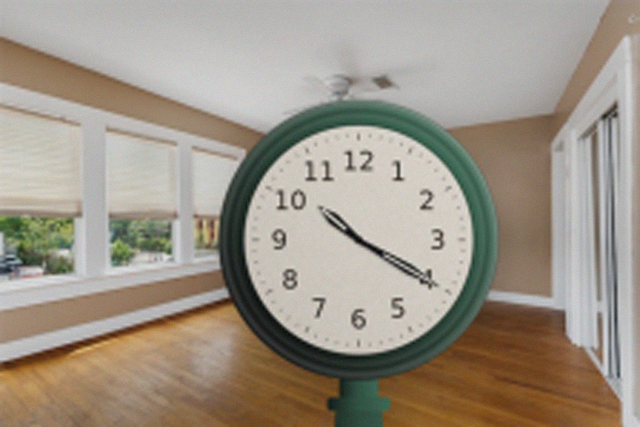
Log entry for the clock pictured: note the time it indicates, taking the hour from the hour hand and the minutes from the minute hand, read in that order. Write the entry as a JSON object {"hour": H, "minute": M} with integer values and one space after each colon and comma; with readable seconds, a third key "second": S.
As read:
{"hour": 10, "minute": 20}
